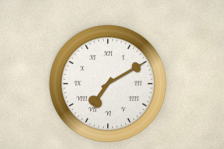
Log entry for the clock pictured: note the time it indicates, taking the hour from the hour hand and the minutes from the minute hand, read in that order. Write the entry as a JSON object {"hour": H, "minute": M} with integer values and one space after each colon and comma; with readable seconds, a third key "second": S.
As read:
{"hour": 7, "minute": 10}
